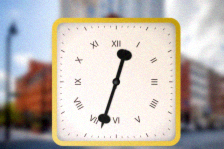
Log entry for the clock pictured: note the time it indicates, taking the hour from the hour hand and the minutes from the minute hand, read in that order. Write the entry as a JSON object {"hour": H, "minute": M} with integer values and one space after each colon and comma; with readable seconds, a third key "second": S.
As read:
{"hour": 12, "minute": 33}
